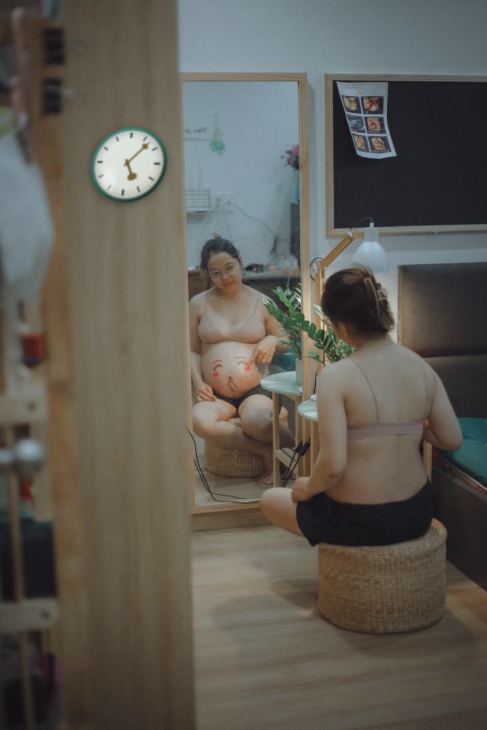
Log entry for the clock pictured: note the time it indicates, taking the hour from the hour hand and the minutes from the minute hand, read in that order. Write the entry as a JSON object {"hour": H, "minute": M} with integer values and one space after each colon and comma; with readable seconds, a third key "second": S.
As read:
{"hour": 5, "minute": 7}
